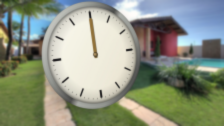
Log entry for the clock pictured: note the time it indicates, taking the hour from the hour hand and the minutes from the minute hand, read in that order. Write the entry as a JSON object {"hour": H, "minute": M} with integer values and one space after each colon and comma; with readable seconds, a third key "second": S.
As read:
{"hour": 12, "minute": 0}
